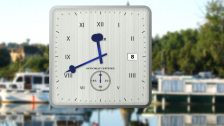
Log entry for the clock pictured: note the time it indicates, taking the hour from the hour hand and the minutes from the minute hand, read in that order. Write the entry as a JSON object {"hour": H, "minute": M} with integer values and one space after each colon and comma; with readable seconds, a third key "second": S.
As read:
{"hour": 11, "minute": 41}
